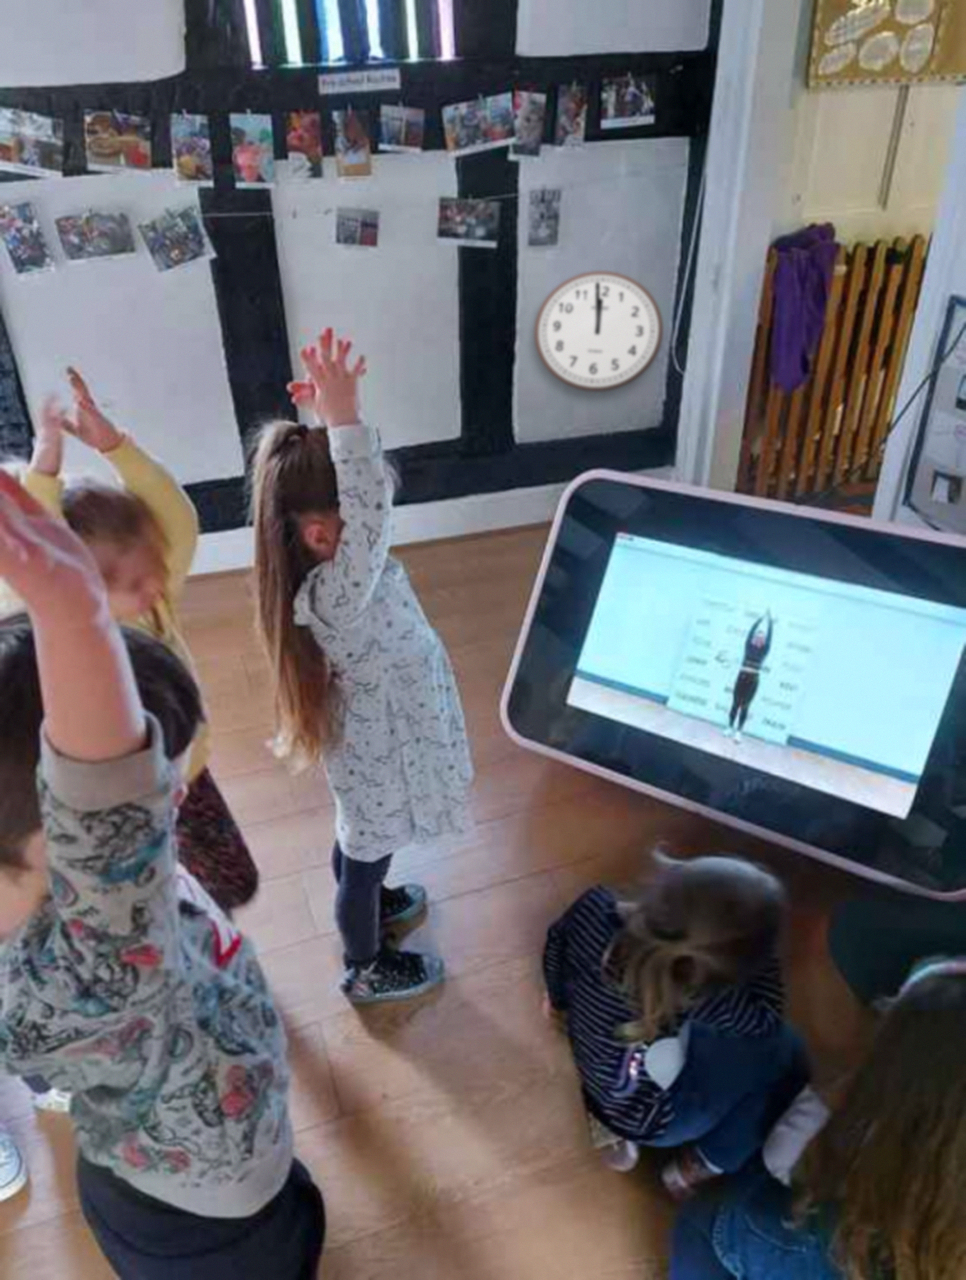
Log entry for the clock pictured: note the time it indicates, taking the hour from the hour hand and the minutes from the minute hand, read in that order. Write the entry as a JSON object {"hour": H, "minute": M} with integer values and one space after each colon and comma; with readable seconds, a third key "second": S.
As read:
{"hour": 11, "minute": 59}
